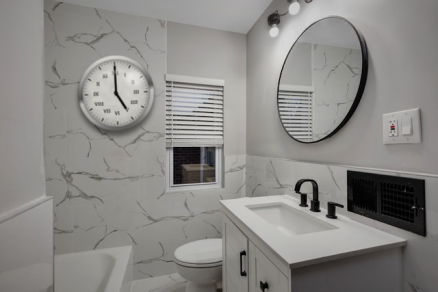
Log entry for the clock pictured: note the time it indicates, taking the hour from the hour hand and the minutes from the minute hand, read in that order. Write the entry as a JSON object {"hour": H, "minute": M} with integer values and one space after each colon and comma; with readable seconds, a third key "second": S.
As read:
{"hour": 5, "minute": 0}
